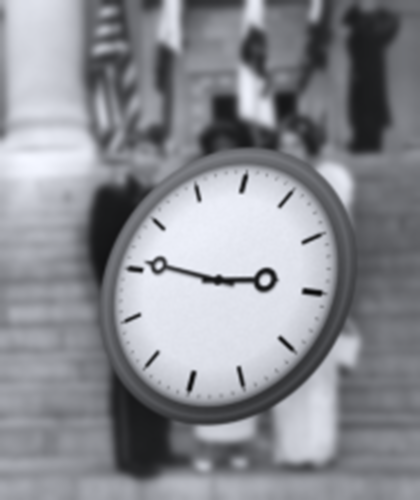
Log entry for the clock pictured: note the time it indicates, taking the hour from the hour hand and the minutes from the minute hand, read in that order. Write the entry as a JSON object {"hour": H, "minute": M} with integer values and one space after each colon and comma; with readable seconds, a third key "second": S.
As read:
{"hour": 2, "minute": 46}
